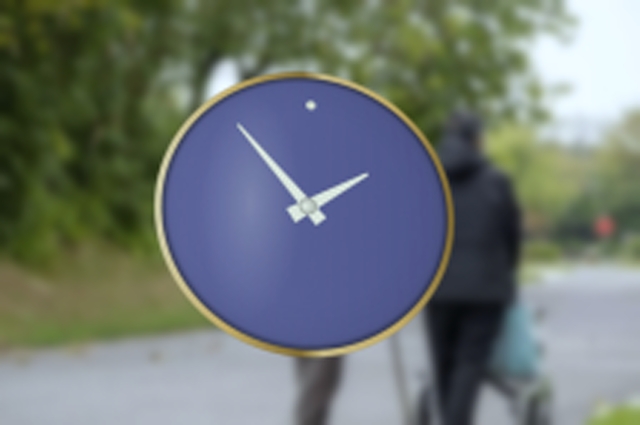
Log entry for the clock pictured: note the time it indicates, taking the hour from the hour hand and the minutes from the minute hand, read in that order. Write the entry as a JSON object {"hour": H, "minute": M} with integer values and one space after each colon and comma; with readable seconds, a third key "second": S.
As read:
{"hour": 1, "minute": 53}
